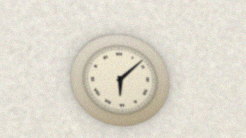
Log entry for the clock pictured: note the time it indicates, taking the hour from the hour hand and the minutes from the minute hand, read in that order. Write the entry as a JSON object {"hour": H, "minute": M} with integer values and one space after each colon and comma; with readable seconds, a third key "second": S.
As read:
{"hour": 6, "minute": 8}
